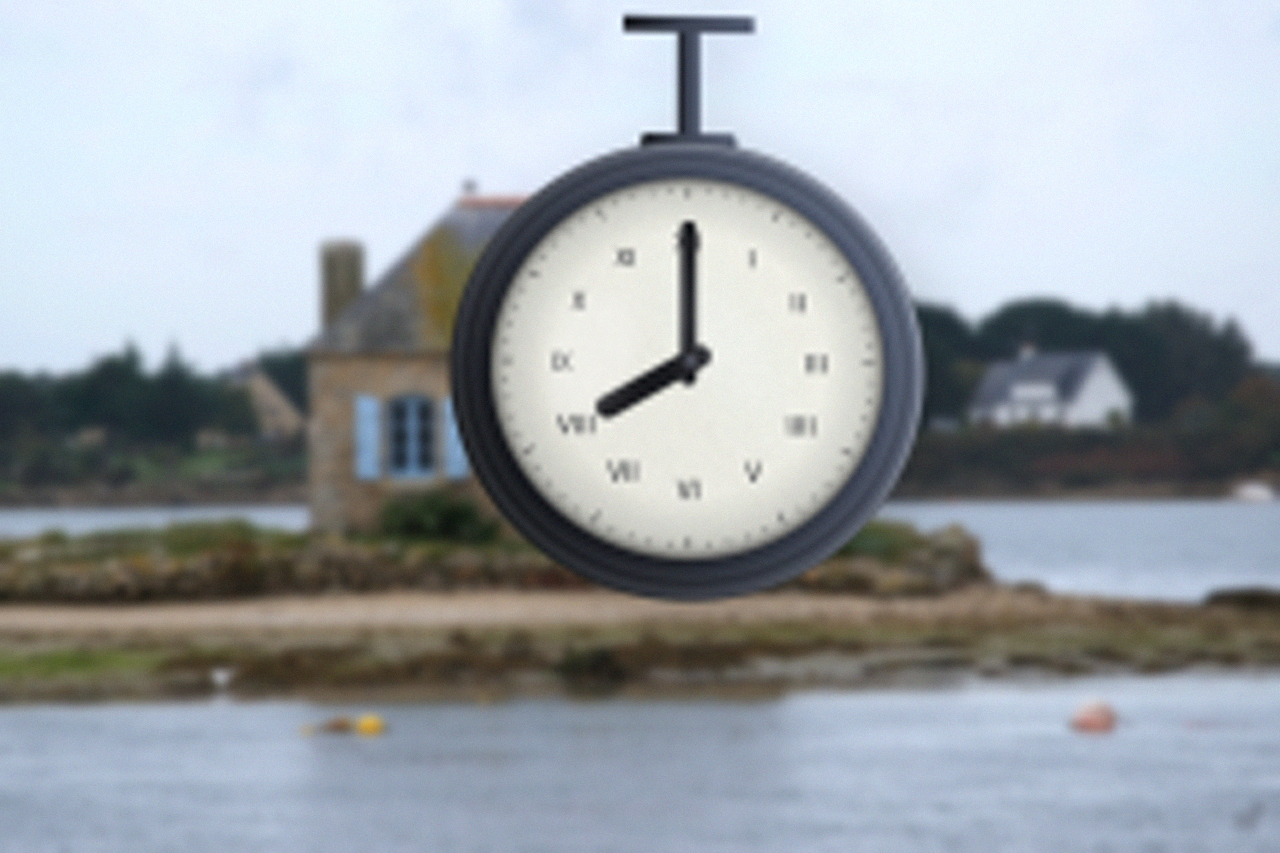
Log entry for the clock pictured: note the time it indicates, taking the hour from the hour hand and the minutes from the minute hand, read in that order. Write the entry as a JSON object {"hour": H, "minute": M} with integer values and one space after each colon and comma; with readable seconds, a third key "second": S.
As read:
{"hour": 8, "minute": 0}
